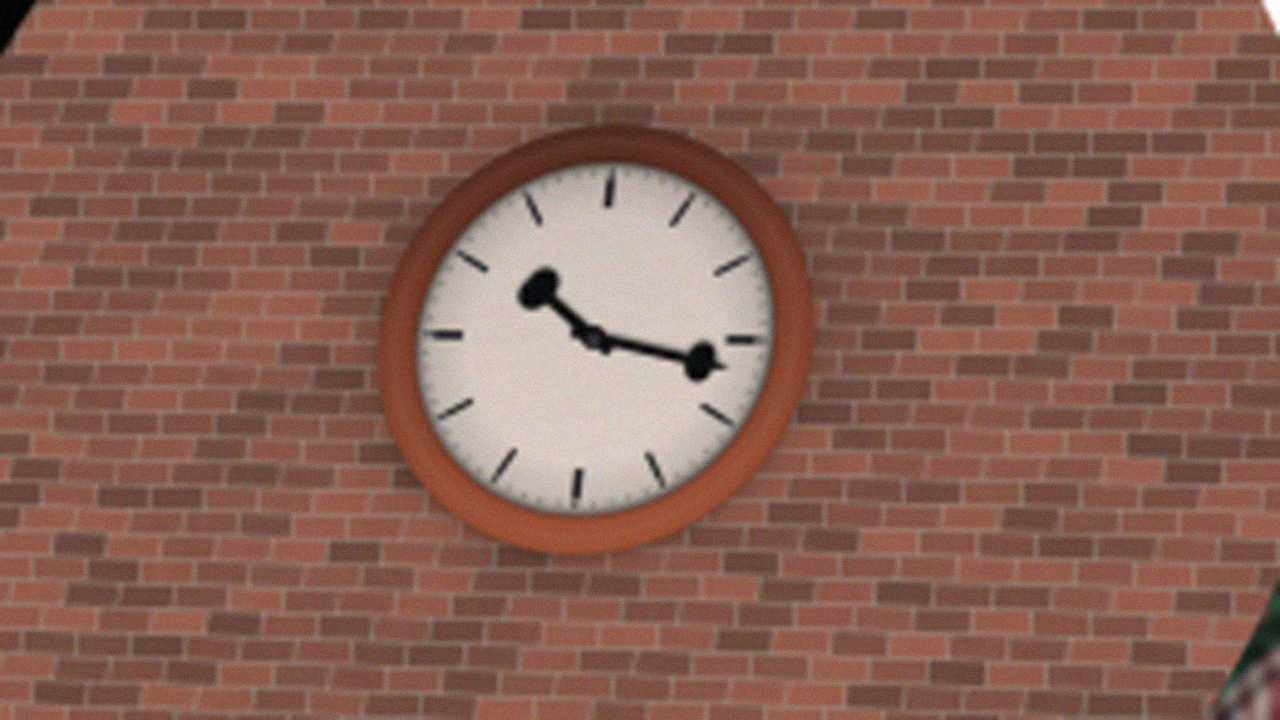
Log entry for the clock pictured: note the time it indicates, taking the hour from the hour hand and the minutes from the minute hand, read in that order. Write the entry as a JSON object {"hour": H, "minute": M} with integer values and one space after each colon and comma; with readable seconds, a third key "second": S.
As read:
{"hour": 10, "minute": 17}
